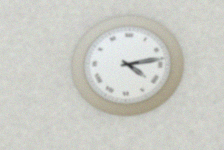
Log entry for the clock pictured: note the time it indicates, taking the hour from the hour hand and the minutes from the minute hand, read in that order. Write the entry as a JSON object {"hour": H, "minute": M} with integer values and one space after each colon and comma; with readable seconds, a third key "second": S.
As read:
{"hour": 4, "minute": 13}
